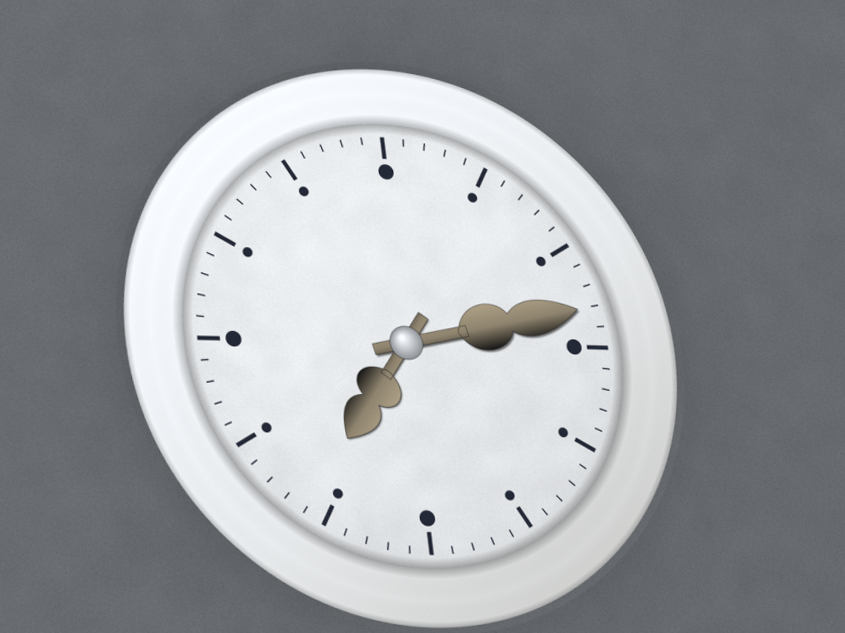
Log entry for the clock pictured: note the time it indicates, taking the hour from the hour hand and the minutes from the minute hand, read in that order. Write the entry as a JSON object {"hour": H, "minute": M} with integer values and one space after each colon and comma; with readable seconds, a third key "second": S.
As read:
{"hour": 7, "minute": 13}
